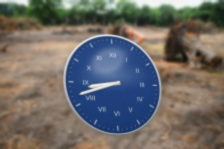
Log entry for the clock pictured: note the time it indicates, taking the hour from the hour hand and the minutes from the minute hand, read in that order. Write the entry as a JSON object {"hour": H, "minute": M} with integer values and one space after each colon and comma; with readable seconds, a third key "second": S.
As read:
{"hour": 8, "minute": 42}
